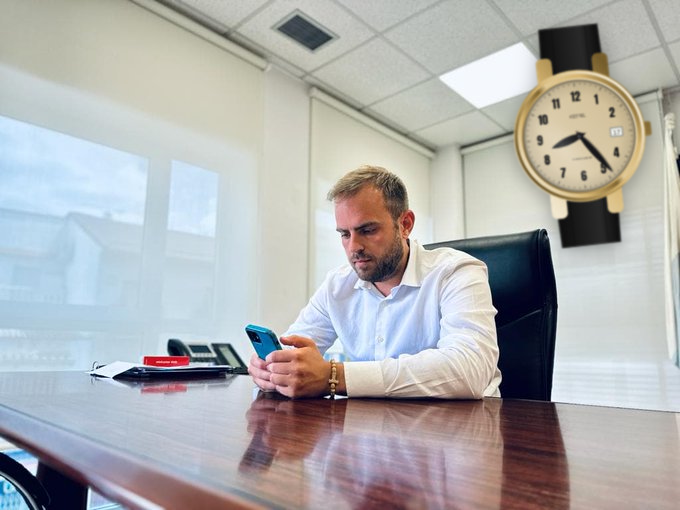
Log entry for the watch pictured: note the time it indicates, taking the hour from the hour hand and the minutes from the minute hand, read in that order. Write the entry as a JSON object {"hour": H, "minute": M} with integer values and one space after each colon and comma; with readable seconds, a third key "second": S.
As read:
{"hour": 8, "minute": 24}
